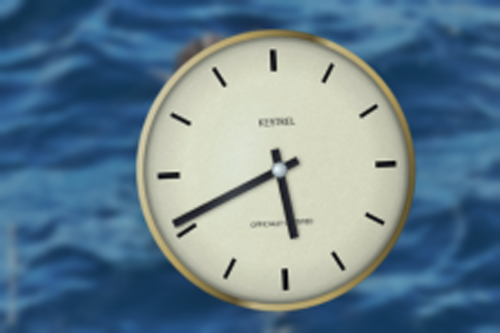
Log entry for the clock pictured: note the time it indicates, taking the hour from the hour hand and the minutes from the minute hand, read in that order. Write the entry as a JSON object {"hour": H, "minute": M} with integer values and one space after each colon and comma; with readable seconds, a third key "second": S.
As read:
{"hour": 5, "minute": 41}
